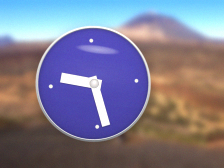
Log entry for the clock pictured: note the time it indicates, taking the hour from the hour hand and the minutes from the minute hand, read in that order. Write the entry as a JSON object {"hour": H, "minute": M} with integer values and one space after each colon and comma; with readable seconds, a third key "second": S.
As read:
{"hour": 9, "minute": 28}
